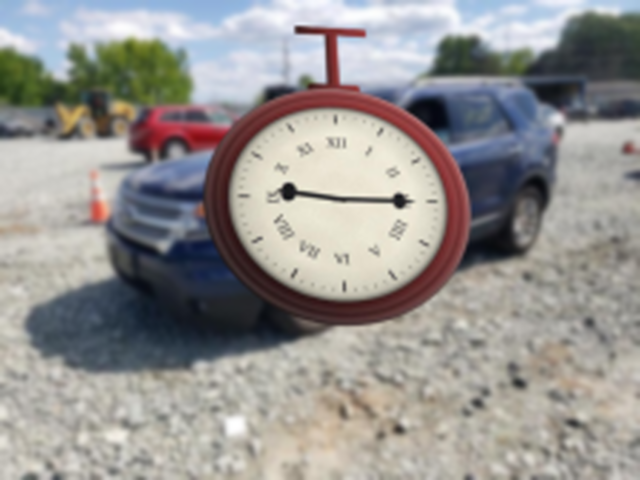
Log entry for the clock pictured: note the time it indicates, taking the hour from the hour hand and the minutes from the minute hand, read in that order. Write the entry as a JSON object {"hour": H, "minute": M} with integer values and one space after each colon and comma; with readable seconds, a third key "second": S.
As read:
{"hour": 9, "minute": 15}
